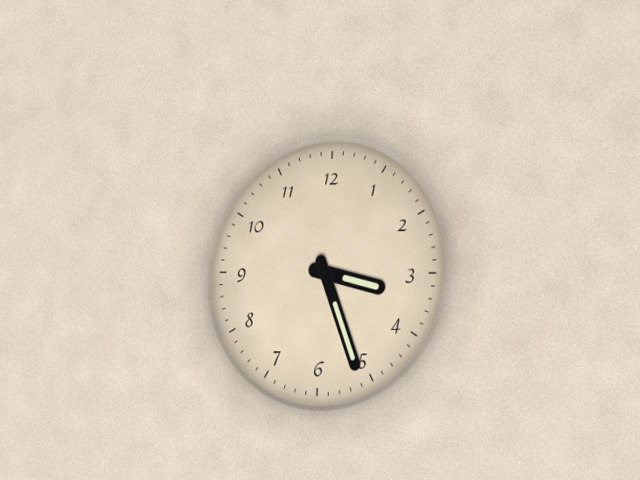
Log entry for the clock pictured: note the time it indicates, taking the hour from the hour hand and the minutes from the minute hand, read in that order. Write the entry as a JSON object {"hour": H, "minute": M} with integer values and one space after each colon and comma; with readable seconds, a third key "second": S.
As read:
{"hour": 3, "minute": 26}
